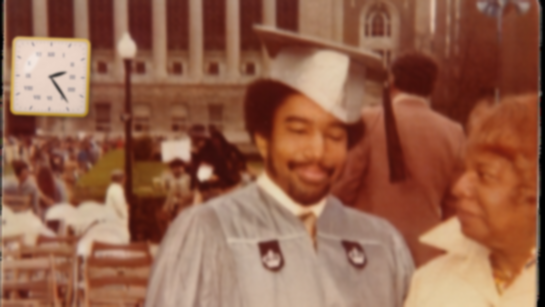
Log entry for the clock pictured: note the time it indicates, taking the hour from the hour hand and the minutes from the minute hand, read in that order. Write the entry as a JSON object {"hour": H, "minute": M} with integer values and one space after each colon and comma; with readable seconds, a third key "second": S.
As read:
{"hour": 2, "minute": 24}
